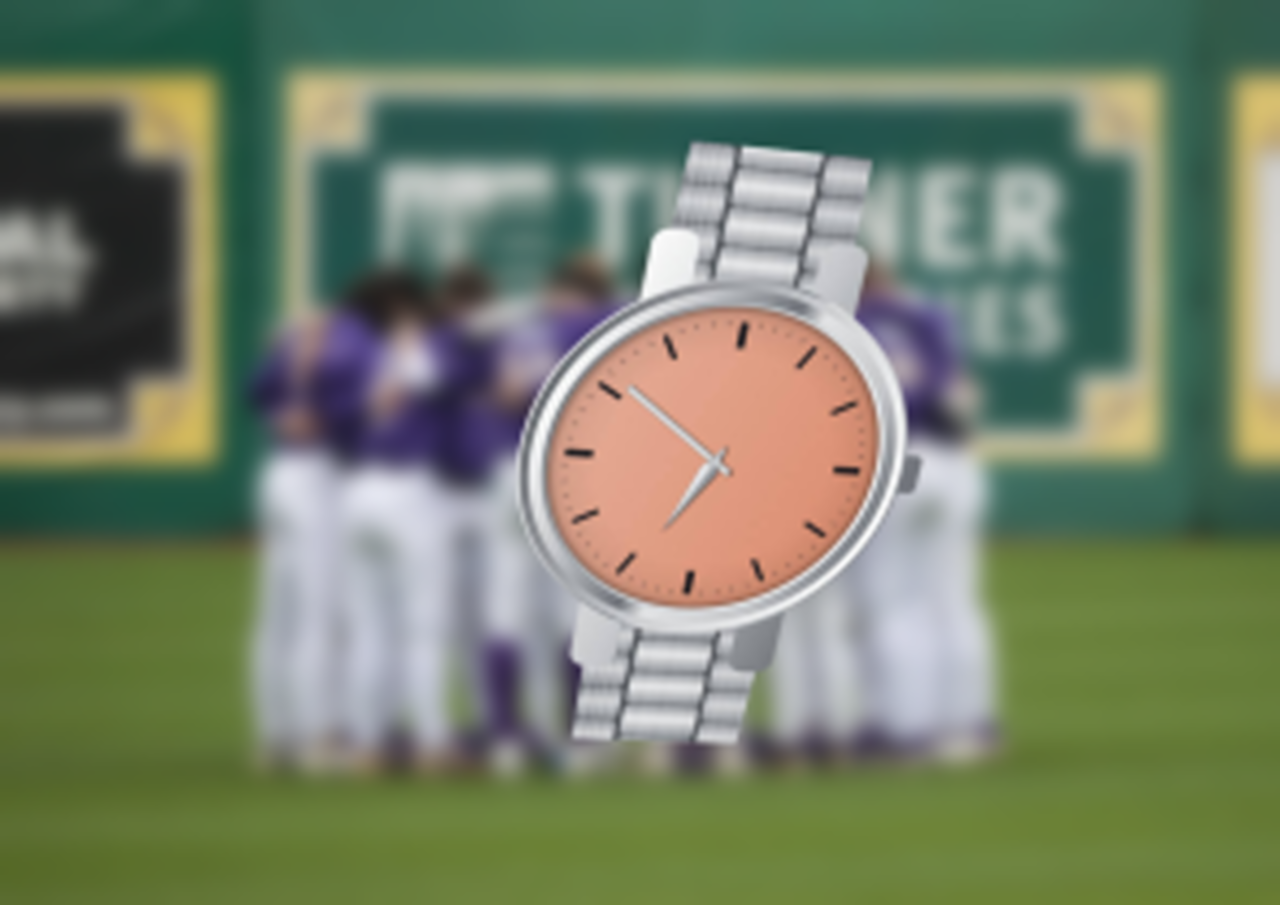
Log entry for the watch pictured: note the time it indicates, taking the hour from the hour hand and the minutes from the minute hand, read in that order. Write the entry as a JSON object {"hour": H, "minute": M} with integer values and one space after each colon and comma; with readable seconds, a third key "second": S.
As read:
{"hour": 6, "minute": 51}
